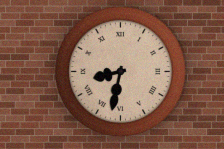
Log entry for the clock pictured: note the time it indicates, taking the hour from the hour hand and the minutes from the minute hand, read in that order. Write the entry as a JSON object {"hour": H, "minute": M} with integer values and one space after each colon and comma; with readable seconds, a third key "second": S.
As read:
{"hour": 8, "minute": 32}
